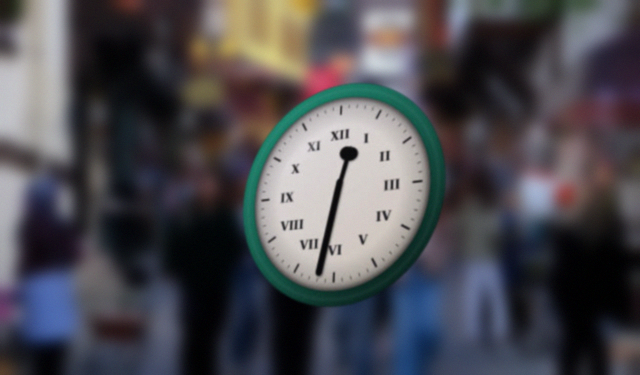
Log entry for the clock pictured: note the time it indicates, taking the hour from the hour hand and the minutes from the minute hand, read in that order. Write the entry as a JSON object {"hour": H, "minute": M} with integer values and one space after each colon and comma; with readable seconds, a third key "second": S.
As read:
{"hour": 12, "minute": 32}
